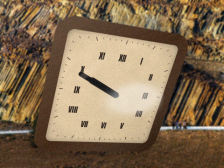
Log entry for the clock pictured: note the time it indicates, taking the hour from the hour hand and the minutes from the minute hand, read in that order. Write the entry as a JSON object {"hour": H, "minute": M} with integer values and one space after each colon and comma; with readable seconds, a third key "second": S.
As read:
{"hour": 9, "minute": 49}
